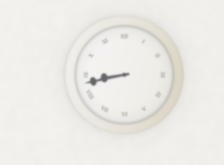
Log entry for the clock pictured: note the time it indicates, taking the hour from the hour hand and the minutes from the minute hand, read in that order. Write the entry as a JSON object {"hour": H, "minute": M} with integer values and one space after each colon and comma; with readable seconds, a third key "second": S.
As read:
{"hour": 8, "minute": 43}
